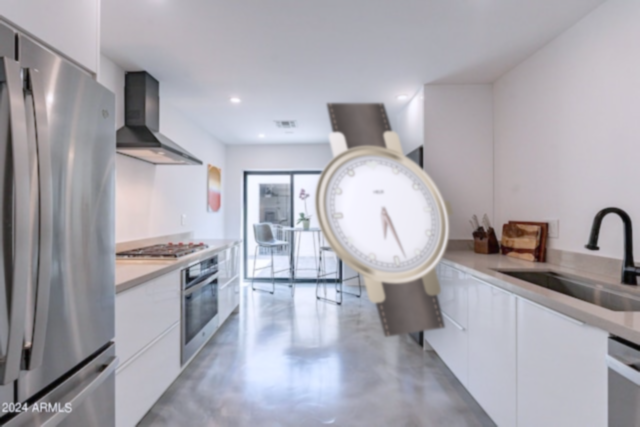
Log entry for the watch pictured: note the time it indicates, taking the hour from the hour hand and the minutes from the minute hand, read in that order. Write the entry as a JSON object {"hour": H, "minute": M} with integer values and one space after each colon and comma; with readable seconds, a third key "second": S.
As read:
{"hour": 6, "minute": 28}
